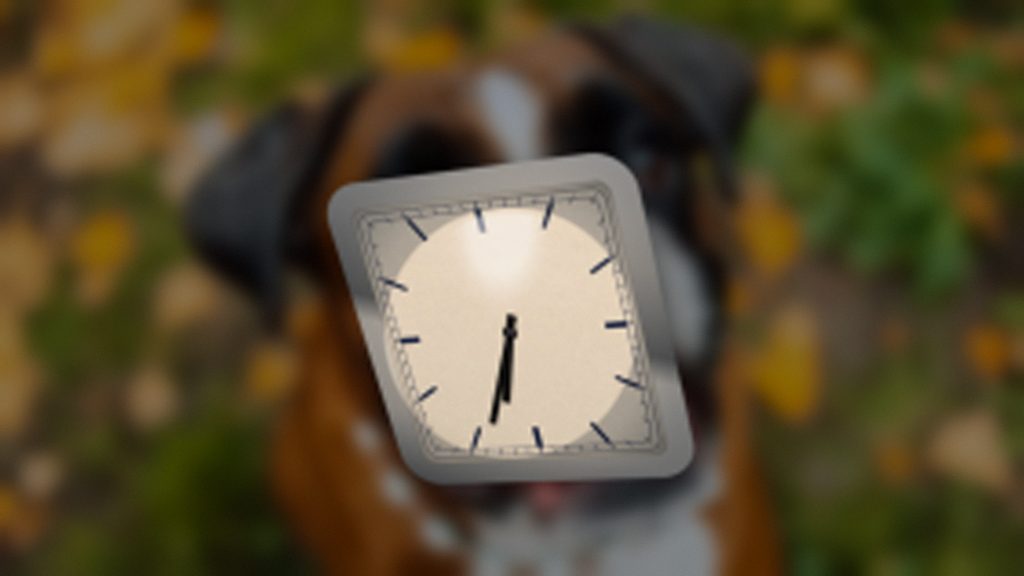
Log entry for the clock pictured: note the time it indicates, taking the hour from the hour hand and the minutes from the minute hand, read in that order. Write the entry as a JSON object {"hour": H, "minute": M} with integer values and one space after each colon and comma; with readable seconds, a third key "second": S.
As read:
{"hour": 6, "minute": 34}
